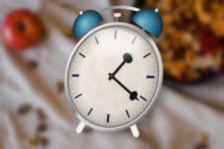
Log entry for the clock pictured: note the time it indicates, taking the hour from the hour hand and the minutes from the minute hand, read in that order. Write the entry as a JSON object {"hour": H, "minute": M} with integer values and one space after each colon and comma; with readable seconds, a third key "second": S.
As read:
{"hour": 1, "minute": 21}
